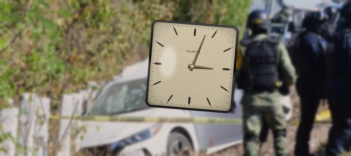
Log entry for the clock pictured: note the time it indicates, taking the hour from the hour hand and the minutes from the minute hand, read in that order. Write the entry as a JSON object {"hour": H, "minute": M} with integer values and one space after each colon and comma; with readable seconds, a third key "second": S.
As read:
{"hour": 3, "minute": 3}
